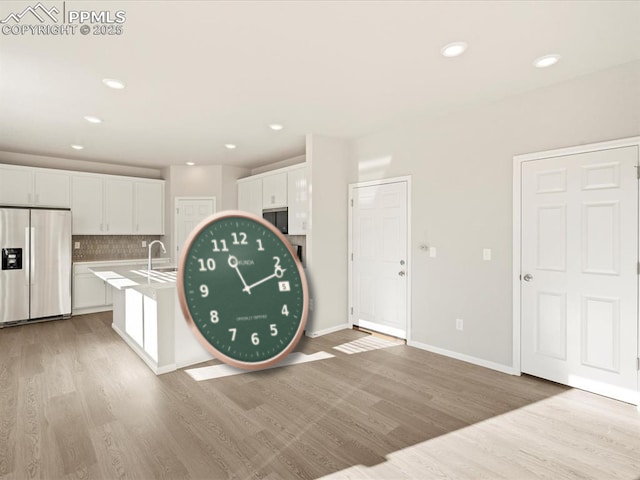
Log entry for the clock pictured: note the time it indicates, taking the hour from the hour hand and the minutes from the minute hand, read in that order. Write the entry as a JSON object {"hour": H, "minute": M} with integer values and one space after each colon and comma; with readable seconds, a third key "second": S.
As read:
{"hour": 11, "minute": 12}
